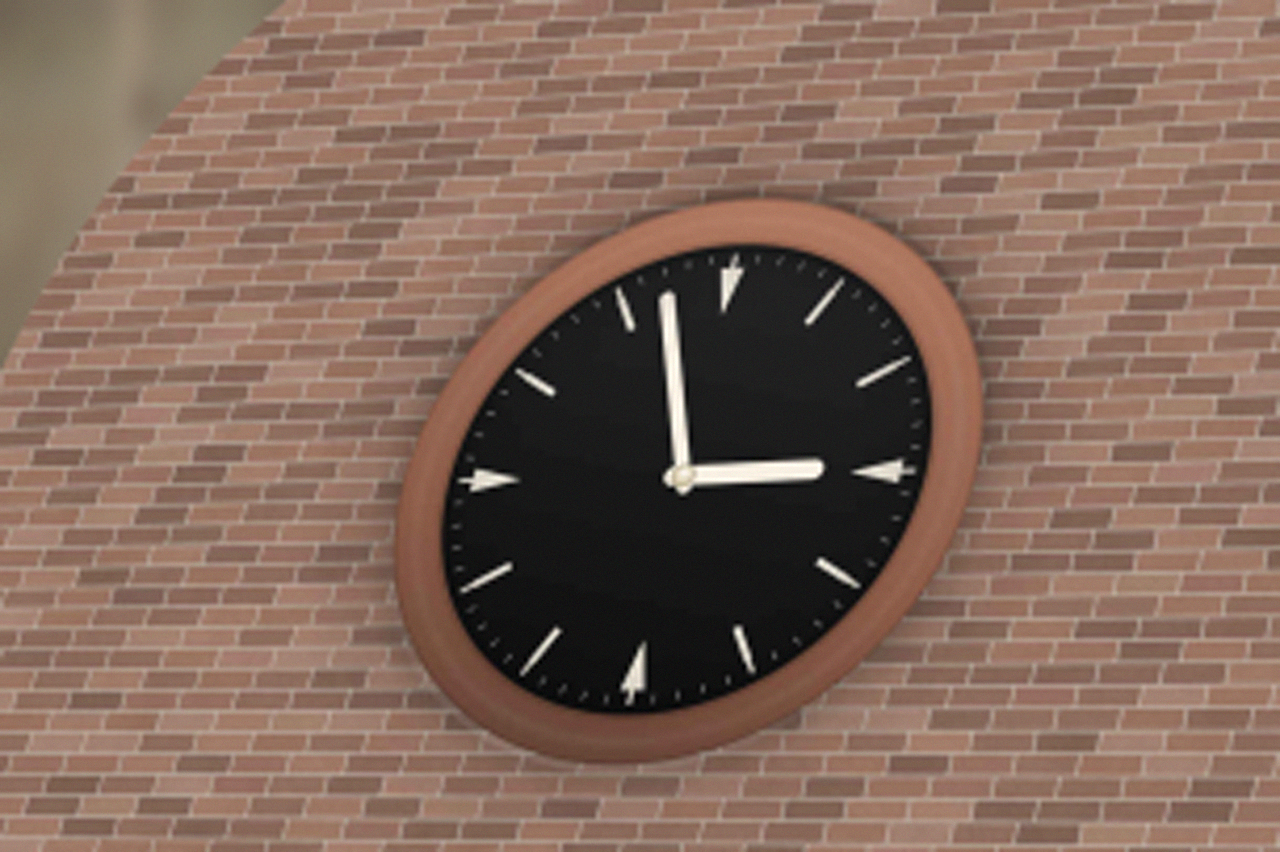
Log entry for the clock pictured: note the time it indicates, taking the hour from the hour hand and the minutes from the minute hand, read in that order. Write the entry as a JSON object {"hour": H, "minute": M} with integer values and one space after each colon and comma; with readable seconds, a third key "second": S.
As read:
{"hour": 2, "minute": 57}
